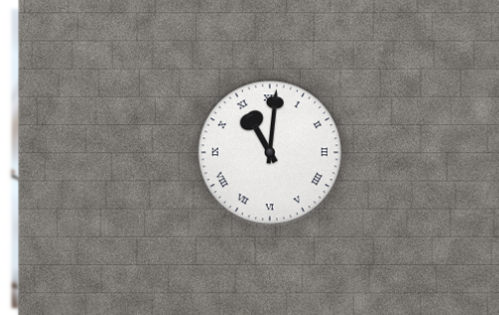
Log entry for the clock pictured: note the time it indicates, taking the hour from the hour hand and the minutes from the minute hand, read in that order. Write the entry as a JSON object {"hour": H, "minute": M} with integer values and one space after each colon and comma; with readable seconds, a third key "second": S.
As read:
{"hour": 11, "minute": 1}
